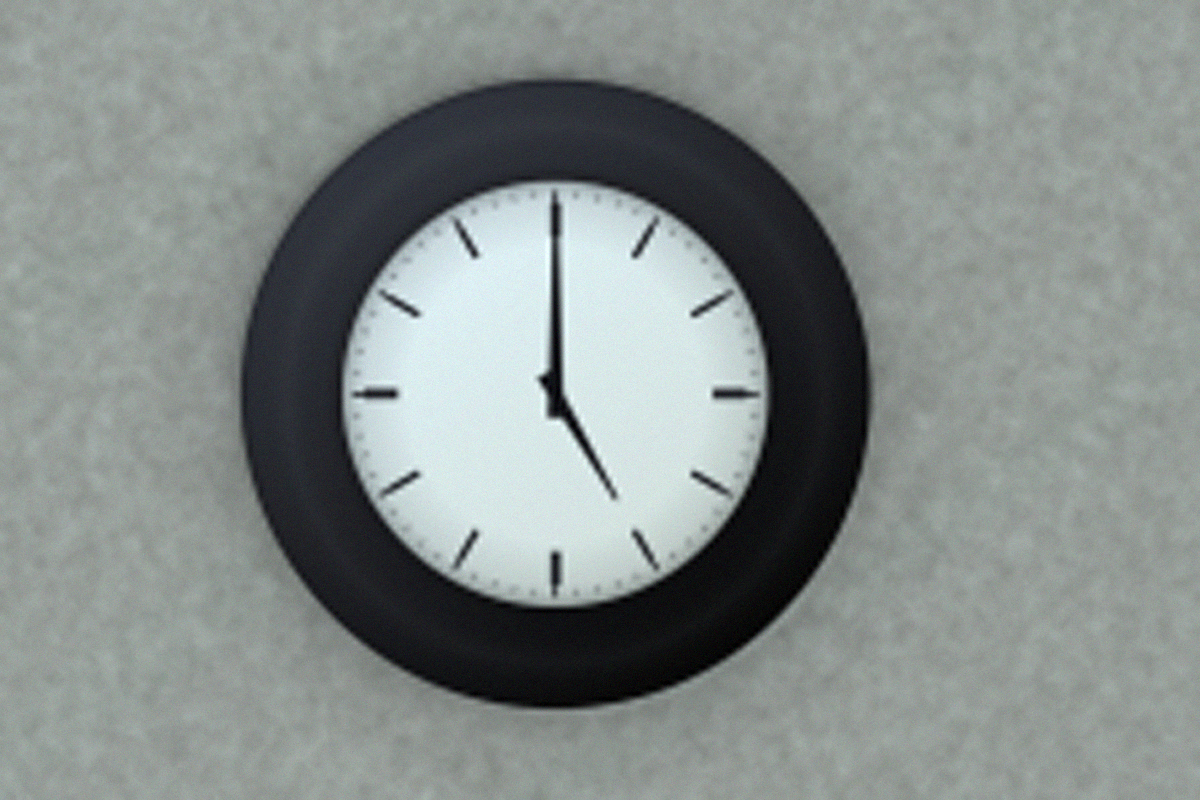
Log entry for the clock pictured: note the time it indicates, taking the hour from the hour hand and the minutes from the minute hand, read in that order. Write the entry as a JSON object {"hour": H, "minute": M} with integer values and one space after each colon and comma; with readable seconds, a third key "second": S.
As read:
{"hour": 5, "minute": 0}
